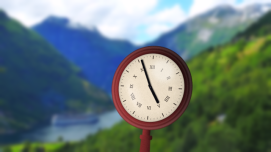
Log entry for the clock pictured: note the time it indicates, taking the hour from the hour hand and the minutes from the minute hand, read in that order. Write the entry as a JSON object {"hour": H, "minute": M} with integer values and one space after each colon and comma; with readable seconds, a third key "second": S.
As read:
{"hour": 4, "minute": 56}
